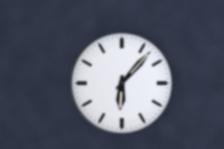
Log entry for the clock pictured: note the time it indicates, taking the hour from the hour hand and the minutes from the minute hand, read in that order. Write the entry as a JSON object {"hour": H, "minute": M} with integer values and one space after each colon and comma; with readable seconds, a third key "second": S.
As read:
{"hour": 6, "minute": 7}
